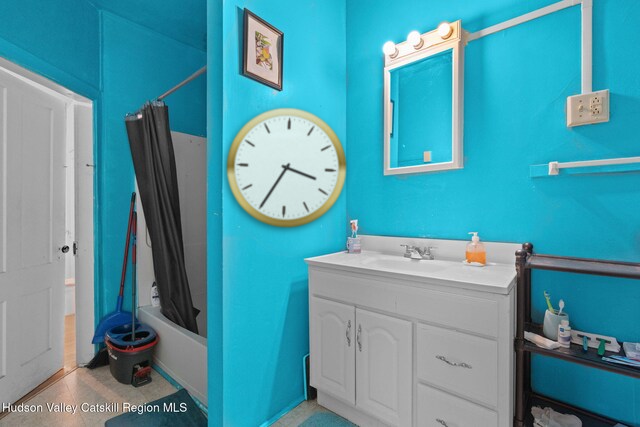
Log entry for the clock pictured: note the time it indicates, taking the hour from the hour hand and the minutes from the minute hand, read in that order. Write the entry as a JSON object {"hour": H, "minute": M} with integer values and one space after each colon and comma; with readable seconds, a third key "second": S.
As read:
{"hour": 3, "minute": 35}
